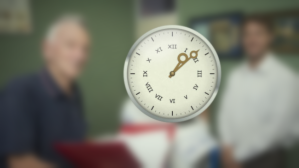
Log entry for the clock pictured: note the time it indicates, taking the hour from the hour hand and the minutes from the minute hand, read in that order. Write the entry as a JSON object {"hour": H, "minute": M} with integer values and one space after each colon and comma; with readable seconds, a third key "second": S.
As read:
{"hour": 1, "minute": 8}
